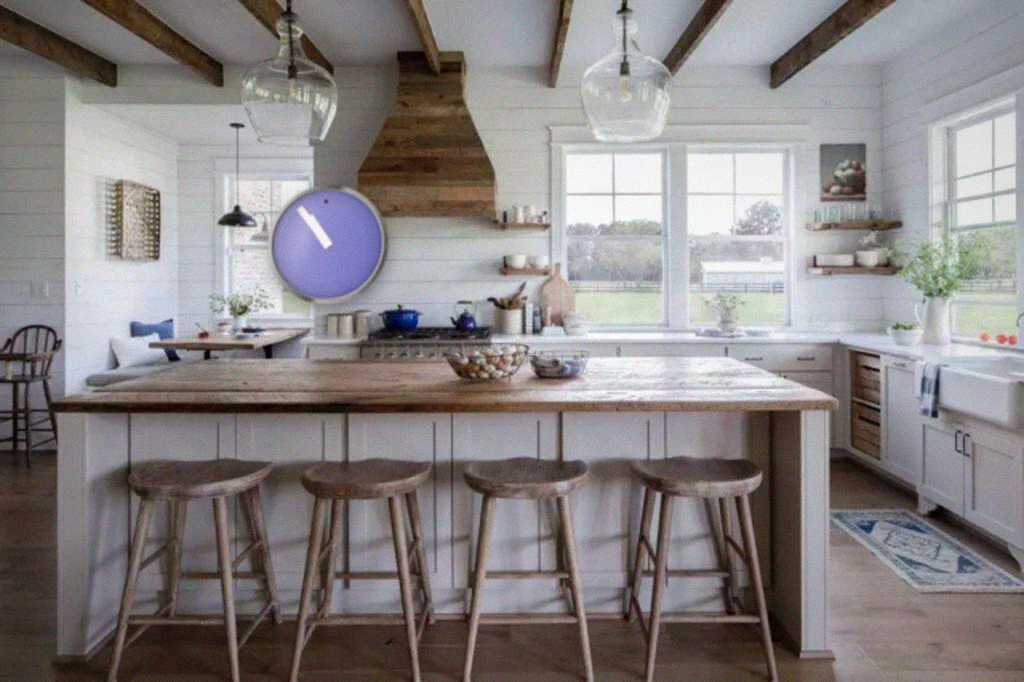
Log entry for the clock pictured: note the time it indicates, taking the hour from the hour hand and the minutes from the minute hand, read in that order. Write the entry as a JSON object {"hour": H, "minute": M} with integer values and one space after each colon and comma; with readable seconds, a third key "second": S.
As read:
{"hour": 10, "minute": 54}
